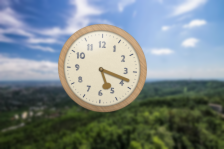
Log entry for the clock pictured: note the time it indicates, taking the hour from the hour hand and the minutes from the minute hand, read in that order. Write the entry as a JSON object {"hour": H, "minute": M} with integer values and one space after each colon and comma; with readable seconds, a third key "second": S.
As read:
{"hour": 5, "minute": 18}
